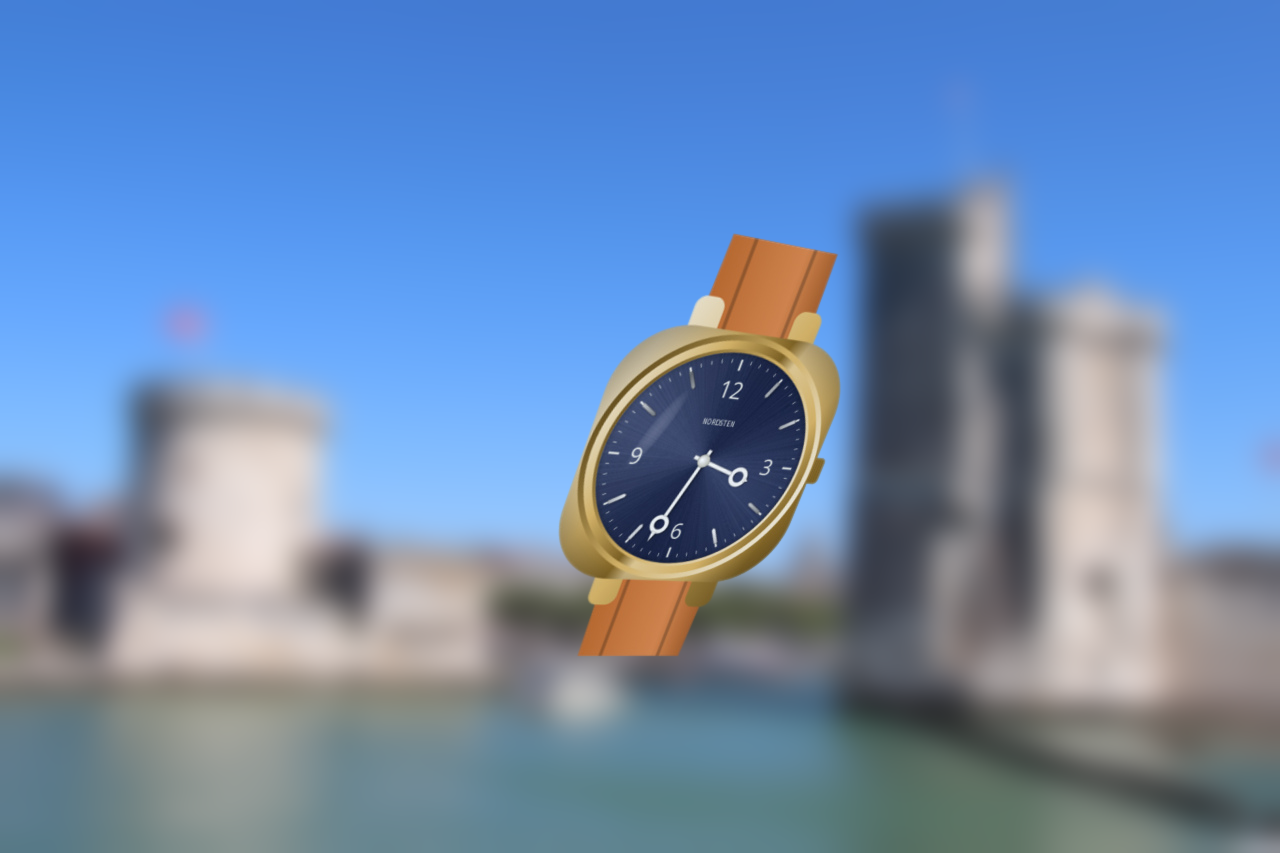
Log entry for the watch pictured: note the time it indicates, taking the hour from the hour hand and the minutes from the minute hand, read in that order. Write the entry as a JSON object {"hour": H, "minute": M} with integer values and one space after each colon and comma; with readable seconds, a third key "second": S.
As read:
{"hour": 3, "minute": 33}
